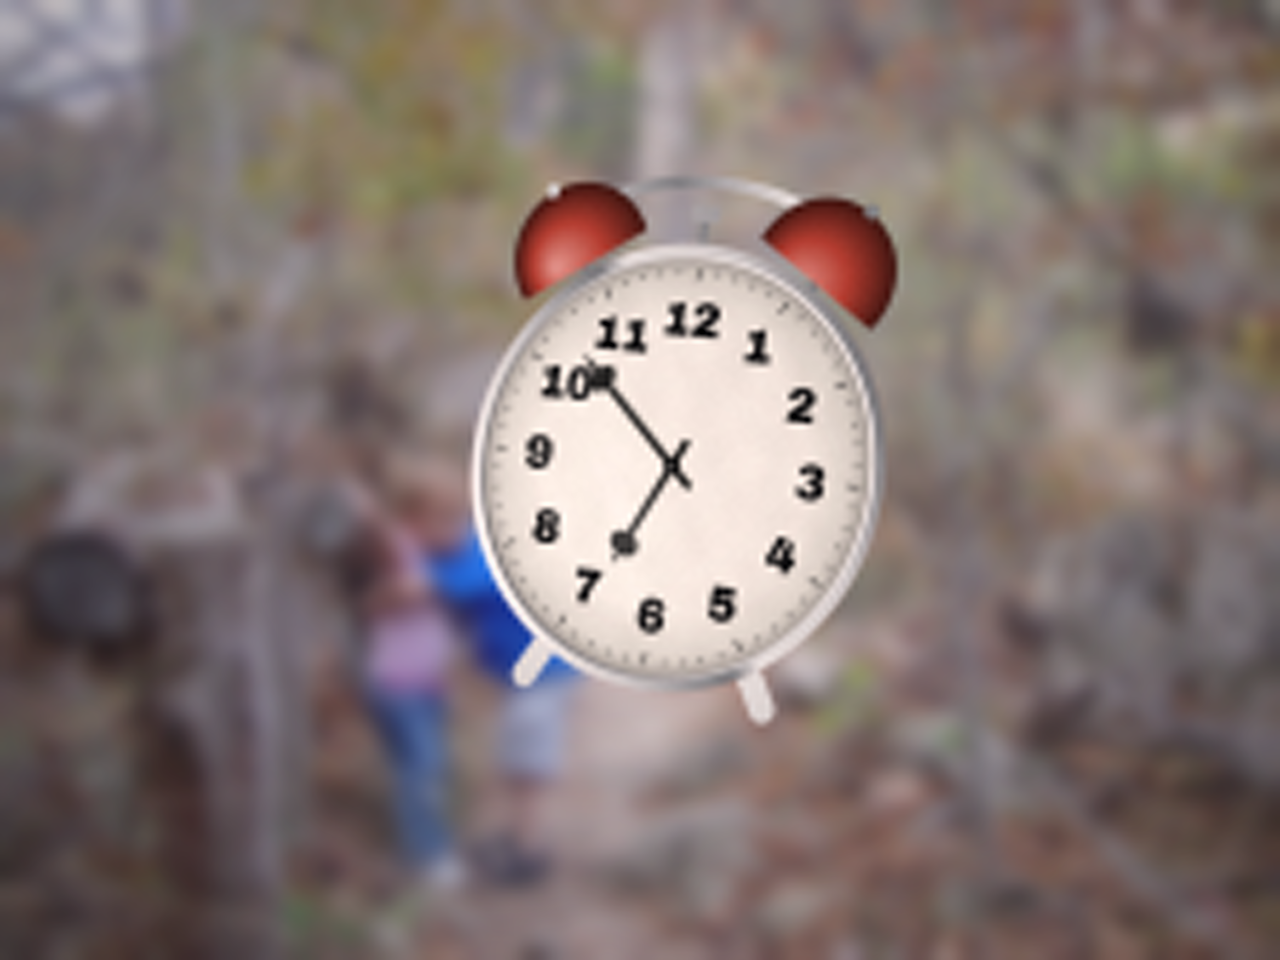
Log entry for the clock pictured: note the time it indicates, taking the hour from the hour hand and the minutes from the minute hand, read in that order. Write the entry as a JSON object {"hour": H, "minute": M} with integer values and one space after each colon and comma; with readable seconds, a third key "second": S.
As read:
{"hour": 6, "minute": 52}
